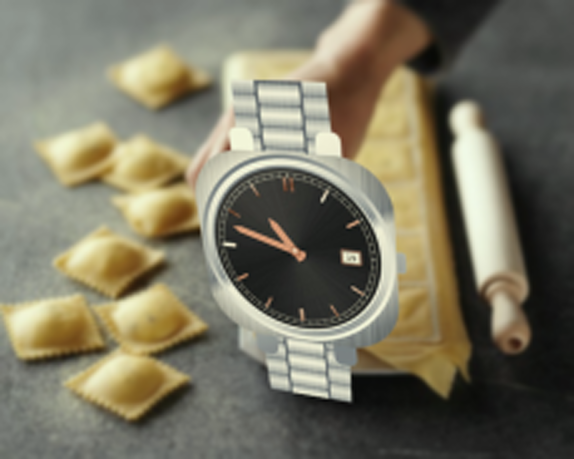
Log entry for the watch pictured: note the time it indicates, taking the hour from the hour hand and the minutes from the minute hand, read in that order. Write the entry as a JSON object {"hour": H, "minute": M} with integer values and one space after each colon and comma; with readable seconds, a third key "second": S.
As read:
{"hour": 10, "minute": 48}
